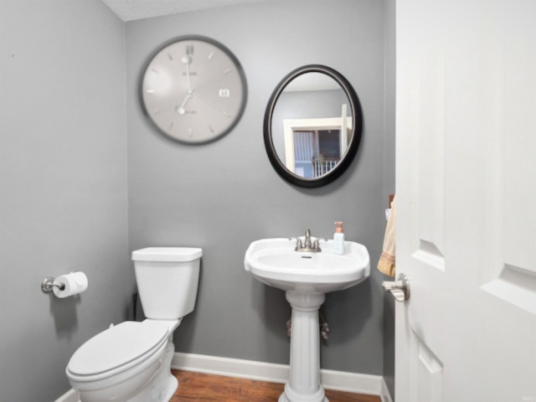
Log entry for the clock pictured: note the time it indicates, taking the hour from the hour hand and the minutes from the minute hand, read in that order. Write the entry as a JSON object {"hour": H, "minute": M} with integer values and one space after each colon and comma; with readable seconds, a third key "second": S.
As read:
{"hour": 6, "minute": 59}
